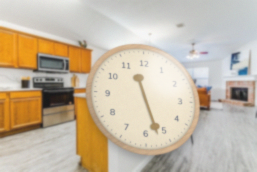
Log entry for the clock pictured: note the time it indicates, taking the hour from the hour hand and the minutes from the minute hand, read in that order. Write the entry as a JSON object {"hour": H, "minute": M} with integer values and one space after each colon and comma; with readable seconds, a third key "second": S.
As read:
{"hour": 11, "minute": 27}
